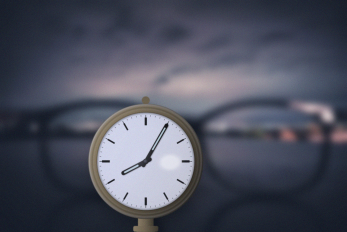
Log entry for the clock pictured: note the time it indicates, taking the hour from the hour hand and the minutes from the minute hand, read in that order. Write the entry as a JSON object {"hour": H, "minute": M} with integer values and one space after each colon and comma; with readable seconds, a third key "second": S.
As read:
{"hour": 8, "minute": 5}
